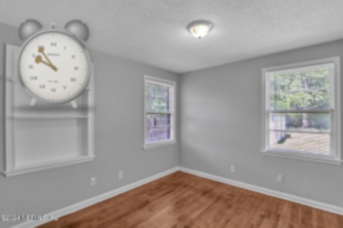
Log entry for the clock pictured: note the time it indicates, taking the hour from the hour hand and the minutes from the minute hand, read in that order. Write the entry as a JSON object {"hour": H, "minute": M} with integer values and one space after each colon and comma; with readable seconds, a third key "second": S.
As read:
{"hour": 9, "minute": 54}
